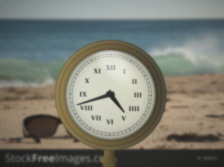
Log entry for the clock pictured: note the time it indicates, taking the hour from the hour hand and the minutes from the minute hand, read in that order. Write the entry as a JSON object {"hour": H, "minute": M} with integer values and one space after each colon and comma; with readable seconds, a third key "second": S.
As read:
{"hour": 4, "minute": 42}
